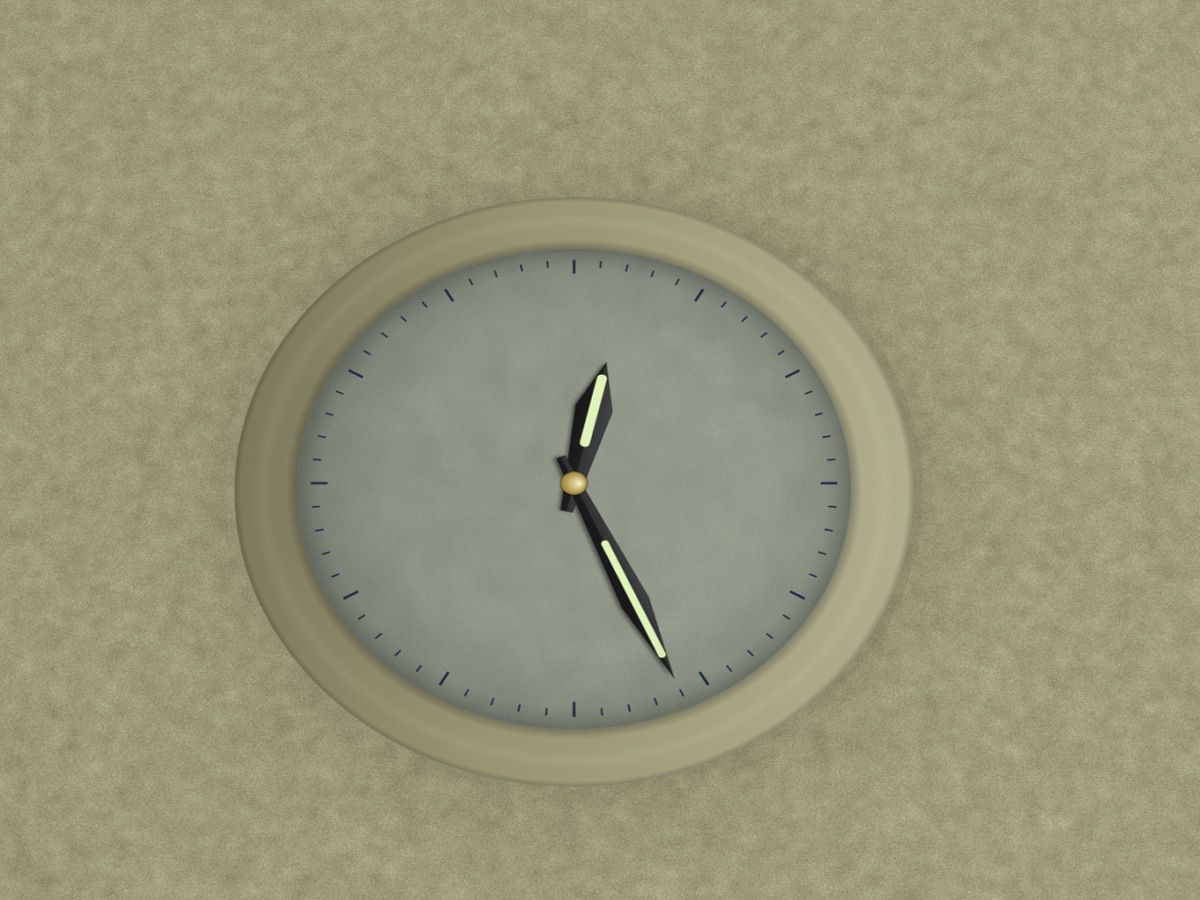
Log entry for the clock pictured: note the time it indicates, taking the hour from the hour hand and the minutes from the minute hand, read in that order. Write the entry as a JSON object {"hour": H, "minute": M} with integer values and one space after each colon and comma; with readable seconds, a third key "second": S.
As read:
{"hour": 12, "minute": 26}
